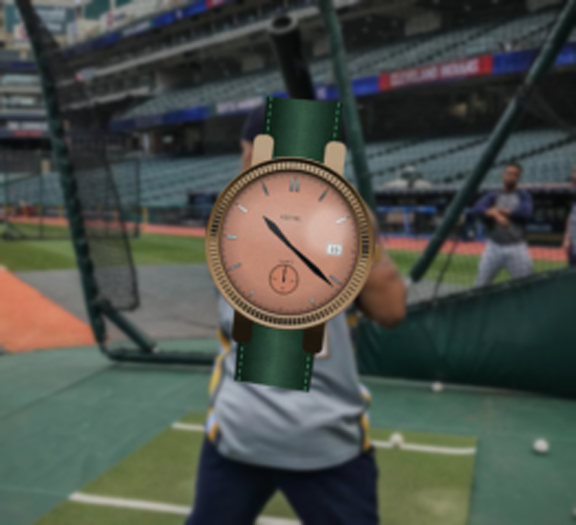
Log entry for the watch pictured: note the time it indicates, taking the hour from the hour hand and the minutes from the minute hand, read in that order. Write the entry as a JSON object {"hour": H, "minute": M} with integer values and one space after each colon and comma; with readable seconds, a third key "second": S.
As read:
{"hour": 10, "minute": 21}
